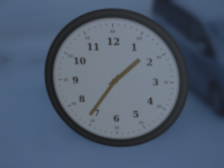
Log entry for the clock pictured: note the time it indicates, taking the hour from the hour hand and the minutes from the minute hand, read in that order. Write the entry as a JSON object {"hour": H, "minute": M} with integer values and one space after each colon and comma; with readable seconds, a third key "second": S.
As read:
{"hour": 1, "minute": 36}
